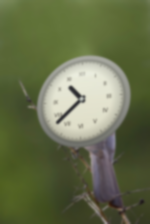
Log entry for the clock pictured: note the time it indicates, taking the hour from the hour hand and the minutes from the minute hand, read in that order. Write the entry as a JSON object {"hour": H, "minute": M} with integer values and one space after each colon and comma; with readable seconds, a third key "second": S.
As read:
{"hour": 10, "minute": 38}
